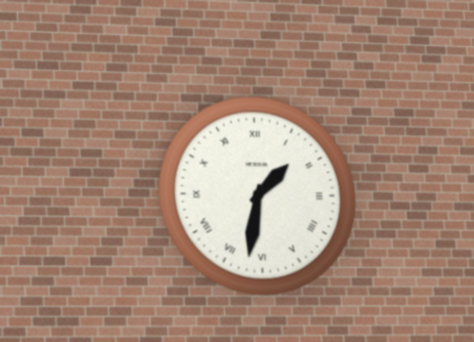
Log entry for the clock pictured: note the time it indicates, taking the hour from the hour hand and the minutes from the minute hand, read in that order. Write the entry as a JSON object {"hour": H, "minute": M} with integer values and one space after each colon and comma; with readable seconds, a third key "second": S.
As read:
{"hour": 1, "minute": 32}
